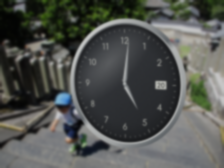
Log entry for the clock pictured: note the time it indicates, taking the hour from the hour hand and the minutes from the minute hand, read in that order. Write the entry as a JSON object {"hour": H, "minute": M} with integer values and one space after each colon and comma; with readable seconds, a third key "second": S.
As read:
{"hour": 5, "minute": 1}
